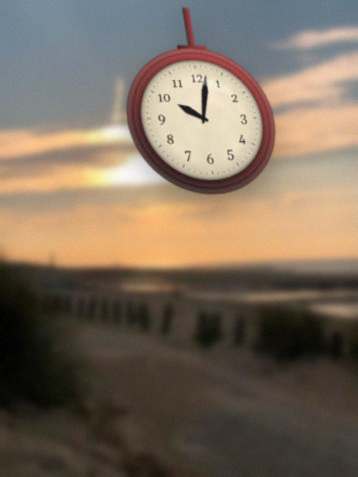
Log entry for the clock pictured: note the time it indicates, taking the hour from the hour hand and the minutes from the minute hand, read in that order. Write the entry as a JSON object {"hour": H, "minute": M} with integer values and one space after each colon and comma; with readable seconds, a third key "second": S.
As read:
{"hour": 10, "minute": 2}
